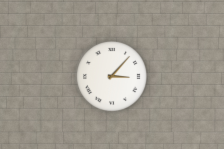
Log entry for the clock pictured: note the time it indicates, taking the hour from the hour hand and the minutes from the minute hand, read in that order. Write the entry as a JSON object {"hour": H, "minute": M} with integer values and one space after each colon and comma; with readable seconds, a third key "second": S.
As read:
{"hour": 3, "minute": 7}
